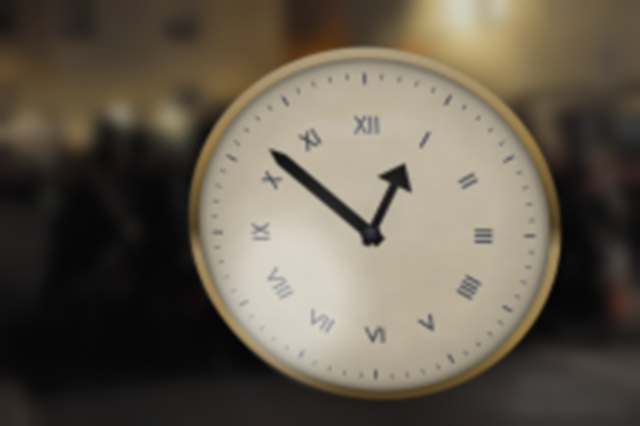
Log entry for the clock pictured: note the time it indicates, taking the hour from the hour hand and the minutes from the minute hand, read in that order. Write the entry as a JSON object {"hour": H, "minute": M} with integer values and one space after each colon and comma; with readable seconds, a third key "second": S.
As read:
{"hour": 12, "minute": 52}
